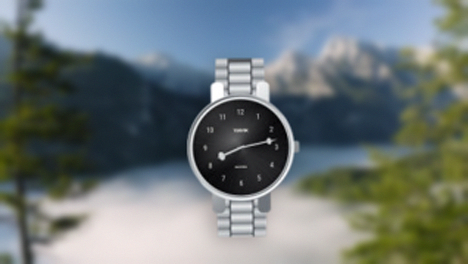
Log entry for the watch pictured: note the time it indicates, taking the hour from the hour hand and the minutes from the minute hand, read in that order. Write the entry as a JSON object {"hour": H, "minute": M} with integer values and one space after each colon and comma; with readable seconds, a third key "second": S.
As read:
{"hour": 8, "minute": 13}
